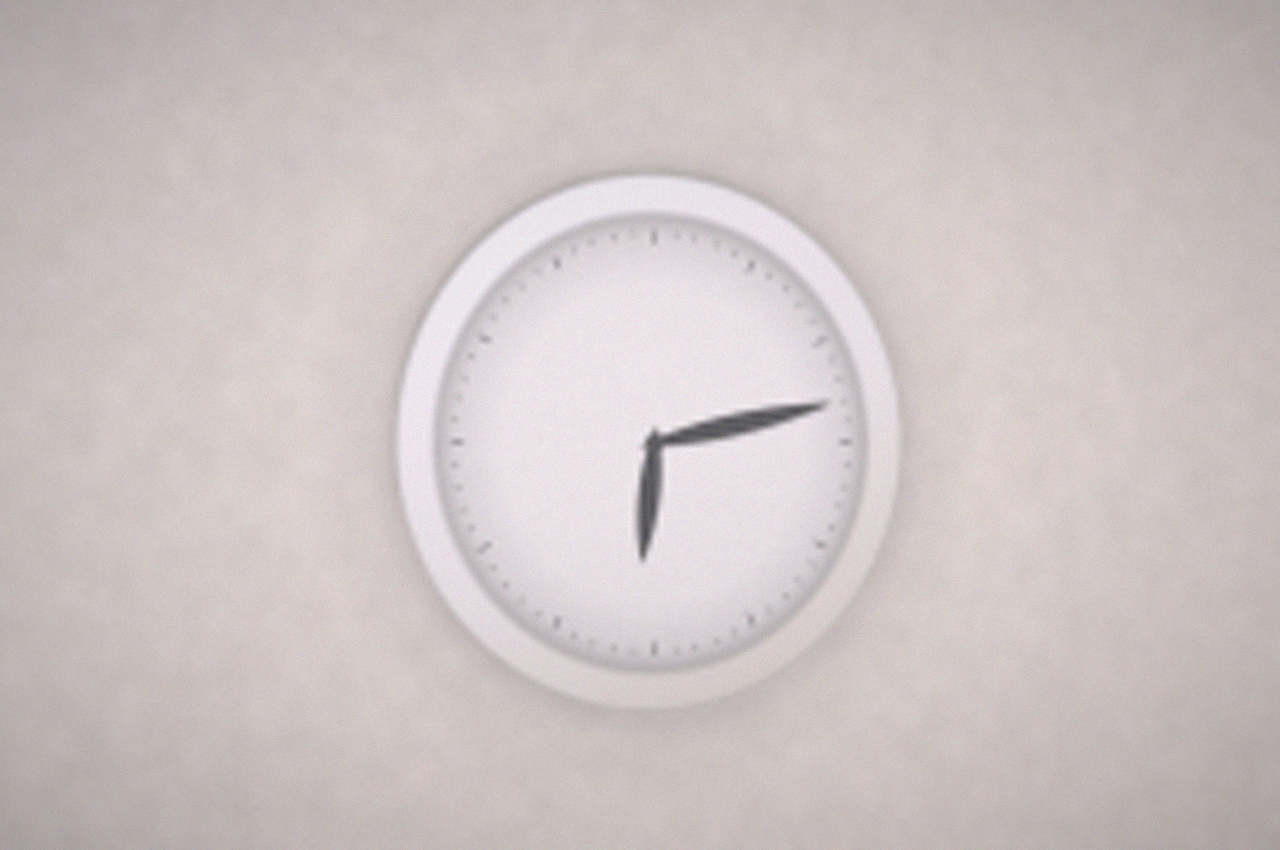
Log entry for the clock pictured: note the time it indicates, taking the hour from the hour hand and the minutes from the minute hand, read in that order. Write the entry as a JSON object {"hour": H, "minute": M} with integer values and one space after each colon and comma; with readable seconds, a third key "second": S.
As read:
{"hour": 6, "minute": 13}
